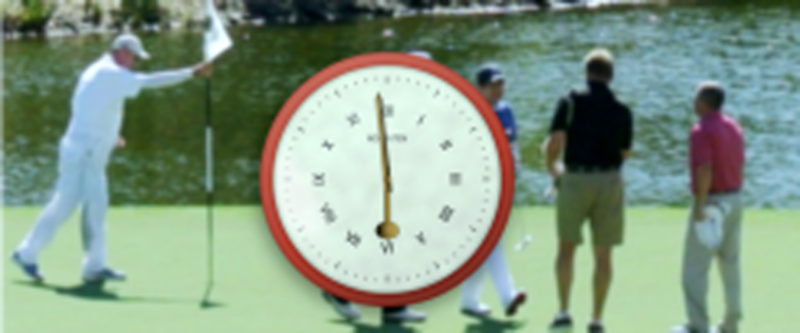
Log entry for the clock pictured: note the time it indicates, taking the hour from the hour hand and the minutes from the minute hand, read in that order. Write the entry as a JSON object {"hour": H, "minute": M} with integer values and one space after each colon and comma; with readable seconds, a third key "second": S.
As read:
{"hour": 5, "minute": 59}
